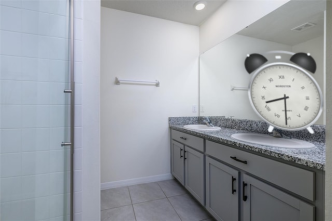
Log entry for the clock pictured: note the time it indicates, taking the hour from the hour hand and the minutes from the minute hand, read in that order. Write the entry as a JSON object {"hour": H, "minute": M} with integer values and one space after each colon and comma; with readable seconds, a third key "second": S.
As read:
{"hour": 8, "minute": 31}
